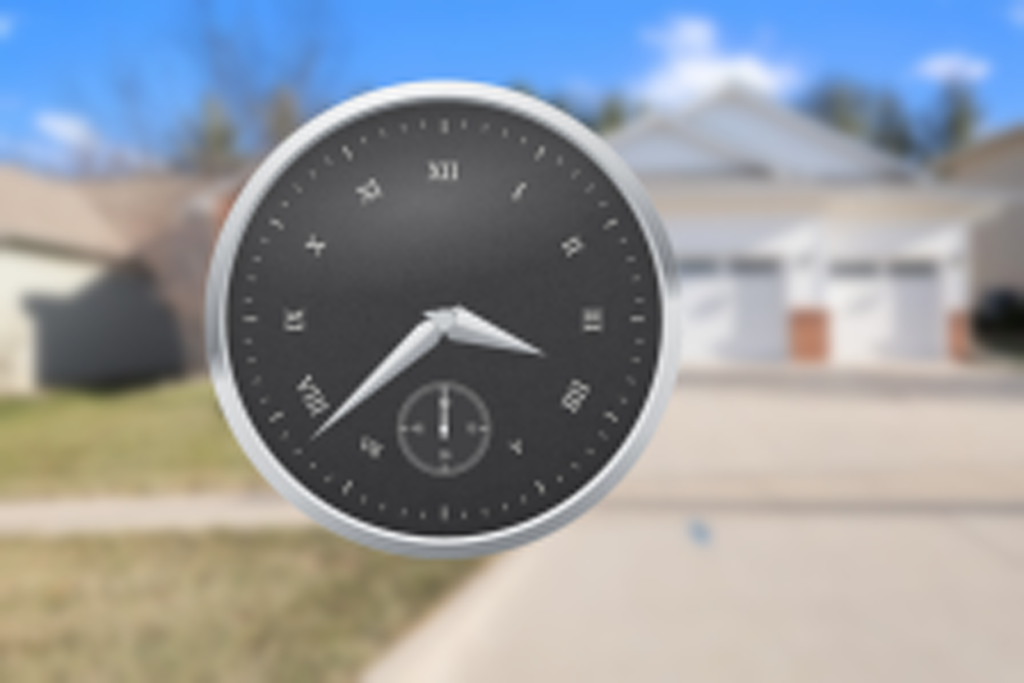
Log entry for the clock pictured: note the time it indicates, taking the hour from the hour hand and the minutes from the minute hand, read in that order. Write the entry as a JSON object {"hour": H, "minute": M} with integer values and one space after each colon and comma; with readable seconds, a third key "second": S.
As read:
{"hour": 3, "minute": 38}
